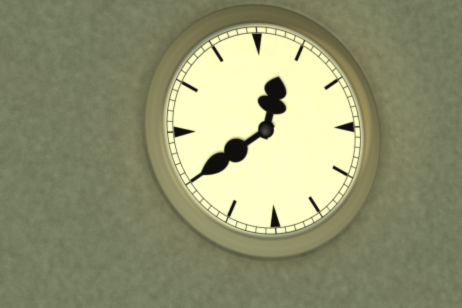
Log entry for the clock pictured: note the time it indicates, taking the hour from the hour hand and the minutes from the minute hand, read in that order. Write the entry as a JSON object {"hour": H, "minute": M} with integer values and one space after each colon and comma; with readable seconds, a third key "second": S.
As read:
{"hour": 12, "minute": 40}
